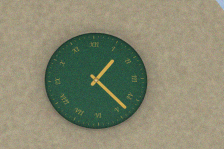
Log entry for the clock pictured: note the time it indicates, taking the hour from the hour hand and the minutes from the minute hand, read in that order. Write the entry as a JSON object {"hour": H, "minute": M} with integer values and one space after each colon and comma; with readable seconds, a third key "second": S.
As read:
{"hour": 1, "minute": 23}
